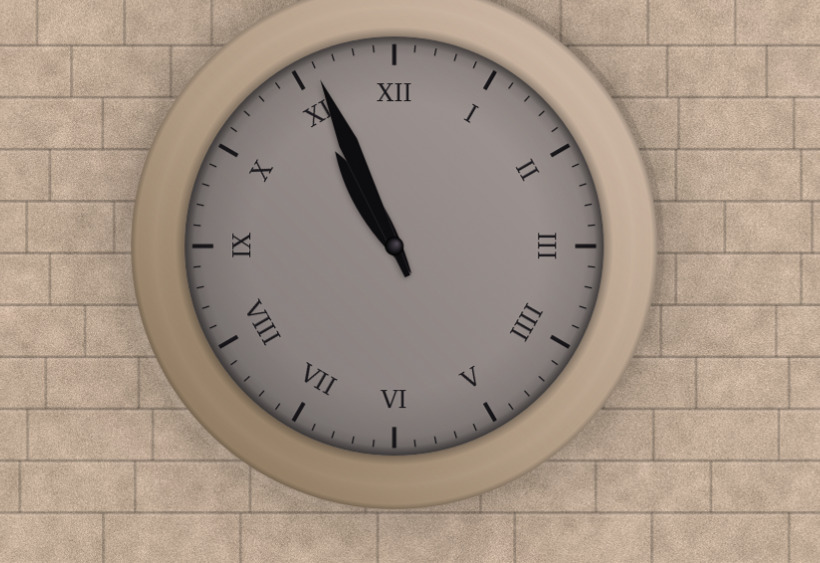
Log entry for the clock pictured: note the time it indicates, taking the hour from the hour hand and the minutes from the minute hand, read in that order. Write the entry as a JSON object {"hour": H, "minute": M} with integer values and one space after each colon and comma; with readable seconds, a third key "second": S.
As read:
{"hour": 10, "minute": 56}
